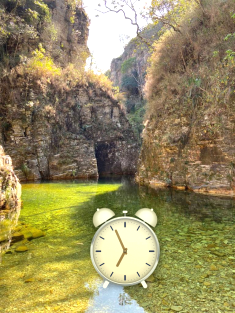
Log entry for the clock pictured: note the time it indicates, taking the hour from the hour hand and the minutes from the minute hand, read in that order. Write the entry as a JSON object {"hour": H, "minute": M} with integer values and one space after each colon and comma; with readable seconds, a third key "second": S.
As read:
{"hour": 6, "minute": 56}
